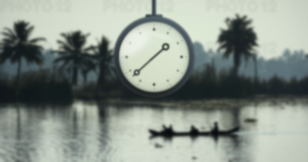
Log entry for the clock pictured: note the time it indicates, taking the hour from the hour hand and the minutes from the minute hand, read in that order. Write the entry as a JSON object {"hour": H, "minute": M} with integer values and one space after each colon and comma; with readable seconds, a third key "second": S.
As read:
{"hour": 1, "minute": 38}
